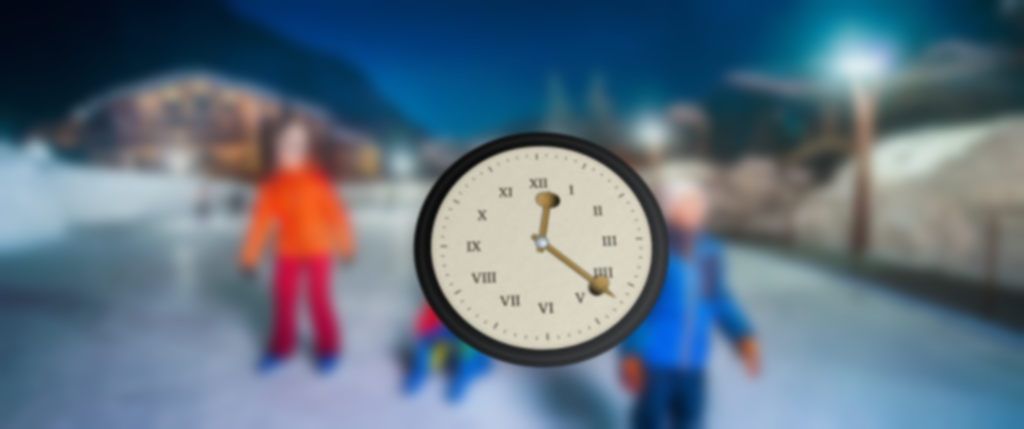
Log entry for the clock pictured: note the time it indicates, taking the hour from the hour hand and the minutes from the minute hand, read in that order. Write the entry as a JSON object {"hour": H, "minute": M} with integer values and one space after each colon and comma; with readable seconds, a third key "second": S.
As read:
{"hour": 12, "minute": 22}
